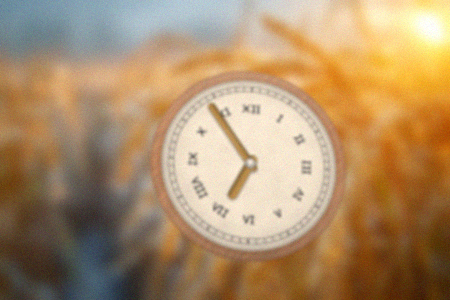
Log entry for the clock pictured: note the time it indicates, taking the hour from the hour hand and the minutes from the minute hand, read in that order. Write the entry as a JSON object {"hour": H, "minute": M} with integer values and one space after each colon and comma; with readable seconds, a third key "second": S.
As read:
{"hour": 6, "minute": 54}
